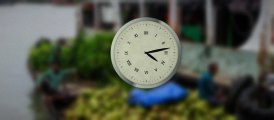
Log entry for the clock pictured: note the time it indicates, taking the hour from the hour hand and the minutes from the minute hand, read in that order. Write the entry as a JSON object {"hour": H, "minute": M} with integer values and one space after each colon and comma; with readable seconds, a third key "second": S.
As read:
{"hour": 4, "minute": 13}
